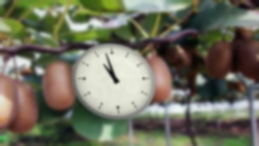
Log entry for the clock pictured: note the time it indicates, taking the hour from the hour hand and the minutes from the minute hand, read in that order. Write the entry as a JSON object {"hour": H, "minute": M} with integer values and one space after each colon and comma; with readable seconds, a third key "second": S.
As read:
{"hour": 10, "minute": 58}
